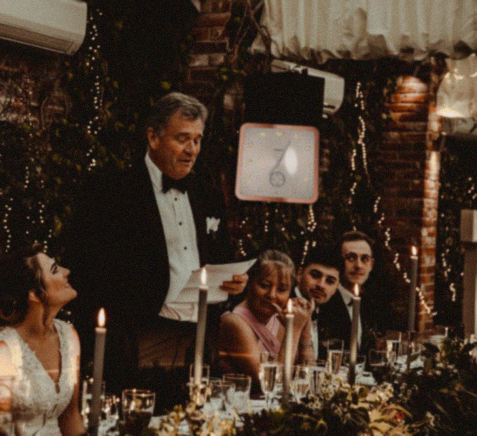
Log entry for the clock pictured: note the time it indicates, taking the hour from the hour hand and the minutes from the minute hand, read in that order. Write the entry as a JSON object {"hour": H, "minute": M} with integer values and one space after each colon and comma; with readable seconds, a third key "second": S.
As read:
{"hour": 7, "minute": 4}
